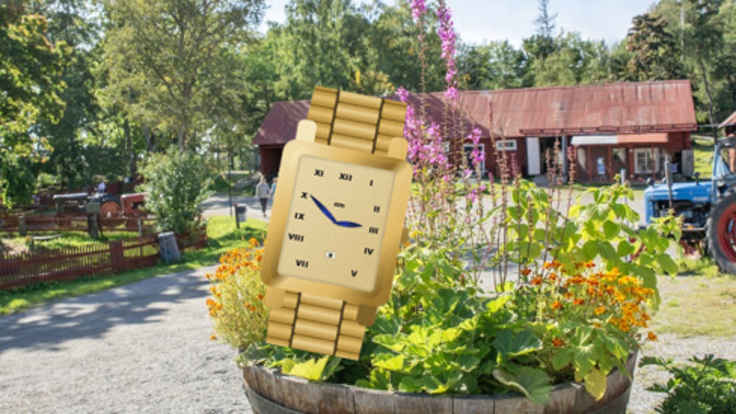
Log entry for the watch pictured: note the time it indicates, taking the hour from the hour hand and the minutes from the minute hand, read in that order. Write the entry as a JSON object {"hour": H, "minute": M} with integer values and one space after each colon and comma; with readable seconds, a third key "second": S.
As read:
{"hour": 2, "minute": 51}
